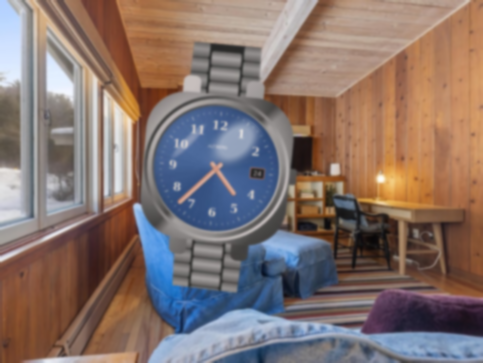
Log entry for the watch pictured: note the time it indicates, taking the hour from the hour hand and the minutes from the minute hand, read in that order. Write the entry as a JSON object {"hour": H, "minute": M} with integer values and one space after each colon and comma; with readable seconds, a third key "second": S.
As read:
{"hour": 4, "minute": 37}
